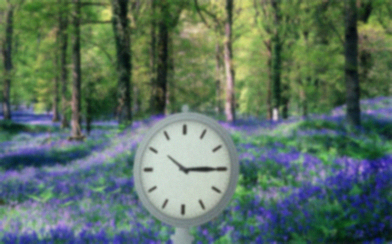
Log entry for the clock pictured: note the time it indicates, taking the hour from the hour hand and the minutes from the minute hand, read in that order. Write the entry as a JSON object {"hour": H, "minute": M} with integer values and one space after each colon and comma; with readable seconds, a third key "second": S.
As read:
{"hour": 10, "minute": 15}
